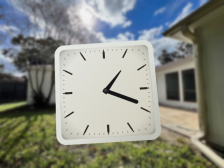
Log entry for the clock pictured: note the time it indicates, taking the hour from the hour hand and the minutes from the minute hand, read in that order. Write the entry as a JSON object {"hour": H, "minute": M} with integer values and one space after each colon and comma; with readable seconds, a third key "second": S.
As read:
{"hour": 1, "minute": 19}
